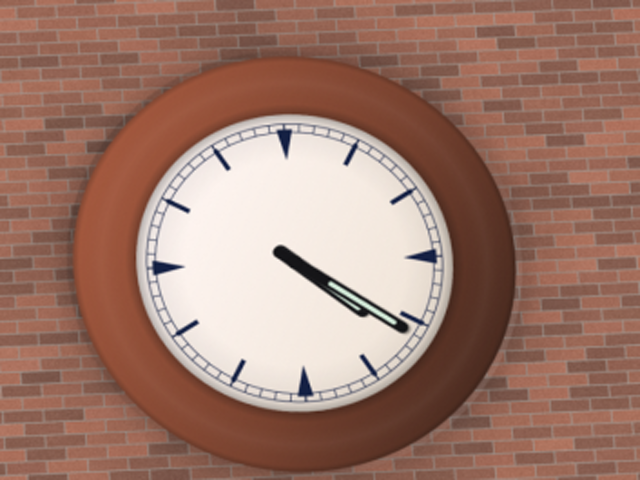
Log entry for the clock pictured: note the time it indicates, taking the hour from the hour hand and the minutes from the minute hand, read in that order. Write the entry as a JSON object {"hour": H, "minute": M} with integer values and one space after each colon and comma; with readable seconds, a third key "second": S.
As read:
{"hour": 4, "minute": 21}
